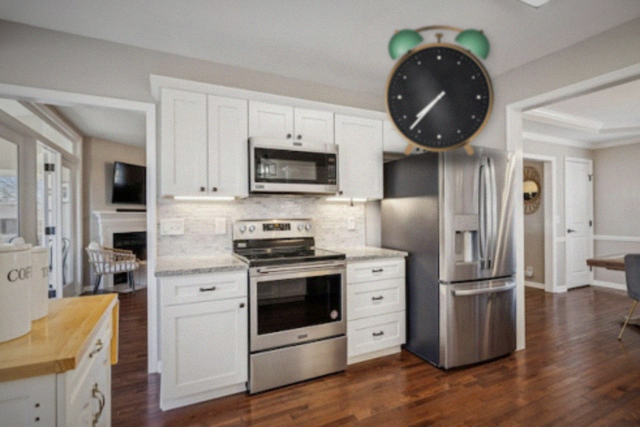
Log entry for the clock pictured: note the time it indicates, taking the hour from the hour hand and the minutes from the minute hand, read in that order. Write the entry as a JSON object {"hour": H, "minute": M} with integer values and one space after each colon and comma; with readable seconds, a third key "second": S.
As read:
{"hour": 7, "minute": 37}
